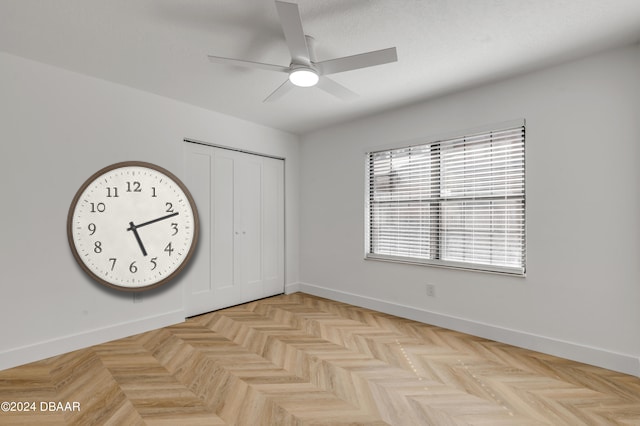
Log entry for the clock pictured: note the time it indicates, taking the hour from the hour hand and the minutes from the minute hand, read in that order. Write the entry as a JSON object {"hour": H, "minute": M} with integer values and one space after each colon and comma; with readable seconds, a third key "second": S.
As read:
{"hour": 5, "minute": 12}
